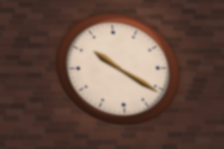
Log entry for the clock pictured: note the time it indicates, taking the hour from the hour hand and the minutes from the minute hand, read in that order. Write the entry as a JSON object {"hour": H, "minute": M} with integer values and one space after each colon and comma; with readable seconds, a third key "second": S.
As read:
{"hour": 10, "minute": 21}
